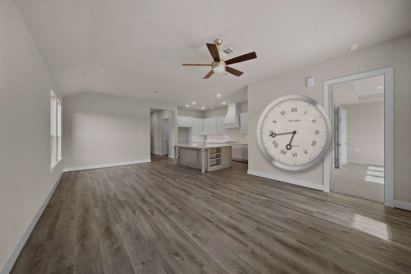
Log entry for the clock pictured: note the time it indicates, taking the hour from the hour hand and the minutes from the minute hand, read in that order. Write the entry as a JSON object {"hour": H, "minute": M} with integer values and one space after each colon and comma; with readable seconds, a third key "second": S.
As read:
{"hour": 6, "minute": 44}
